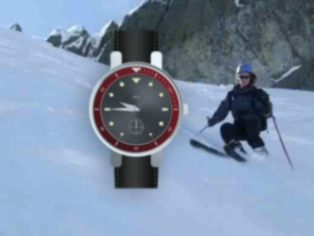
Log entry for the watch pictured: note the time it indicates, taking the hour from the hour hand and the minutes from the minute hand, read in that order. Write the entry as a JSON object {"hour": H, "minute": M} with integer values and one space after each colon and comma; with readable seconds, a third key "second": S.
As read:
{"hour": 9, "minute": 45}
